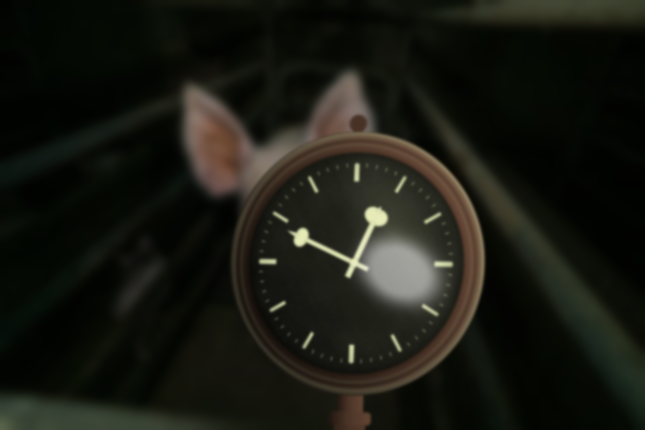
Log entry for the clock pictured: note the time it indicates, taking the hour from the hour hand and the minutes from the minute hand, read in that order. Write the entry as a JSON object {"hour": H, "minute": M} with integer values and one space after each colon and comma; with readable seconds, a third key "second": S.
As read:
{"hour": 12, "minute": 49}
